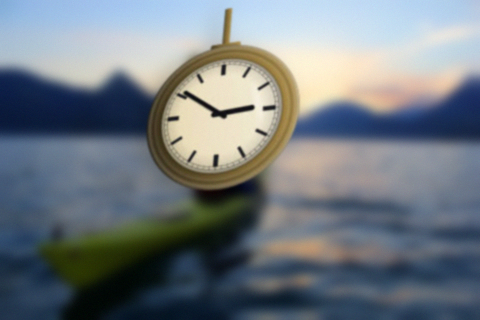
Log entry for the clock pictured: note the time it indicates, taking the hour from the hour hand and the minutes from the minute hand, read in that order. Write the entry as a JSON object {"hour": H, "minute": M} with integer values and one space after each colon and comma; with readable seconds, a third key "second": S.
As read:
{"hour": 2, "minute": 51}
